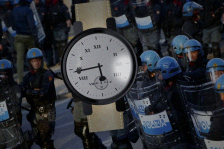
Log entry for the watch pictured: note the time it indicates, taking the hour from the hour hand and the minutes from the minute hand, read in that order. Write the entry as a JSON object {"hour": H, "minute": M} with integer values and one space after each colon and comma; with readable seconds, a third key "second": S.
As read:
{"hour": 5, "minute": 44}
